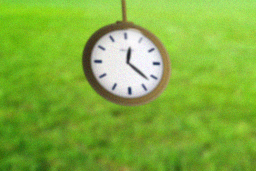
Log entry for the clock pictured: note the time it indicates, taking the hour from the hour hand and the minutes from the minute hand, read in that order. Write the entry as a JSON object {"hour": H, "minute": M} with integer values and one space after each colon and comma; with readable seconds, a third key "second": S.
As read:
{"hour": 12, "minute": 22}
